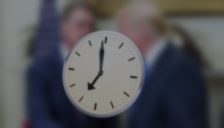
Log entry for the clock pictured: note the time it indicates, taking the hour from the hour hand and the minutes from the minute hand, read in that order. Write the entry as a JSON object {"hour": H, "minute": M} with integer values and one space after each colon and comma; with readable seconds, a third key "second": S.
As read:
{"hour": 6, "minute": 59}
